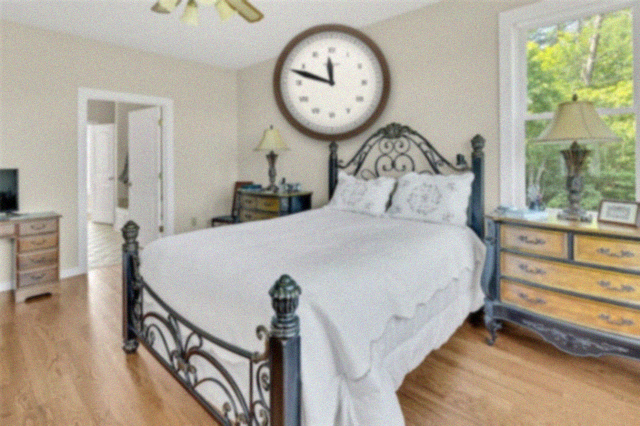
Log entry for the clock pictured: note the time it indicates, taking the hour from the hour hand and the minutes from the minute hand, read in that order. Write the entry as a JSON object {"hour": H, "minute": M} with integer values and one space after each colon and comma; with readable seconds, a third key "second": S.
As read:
{"hour": 11, "minute": 48}
